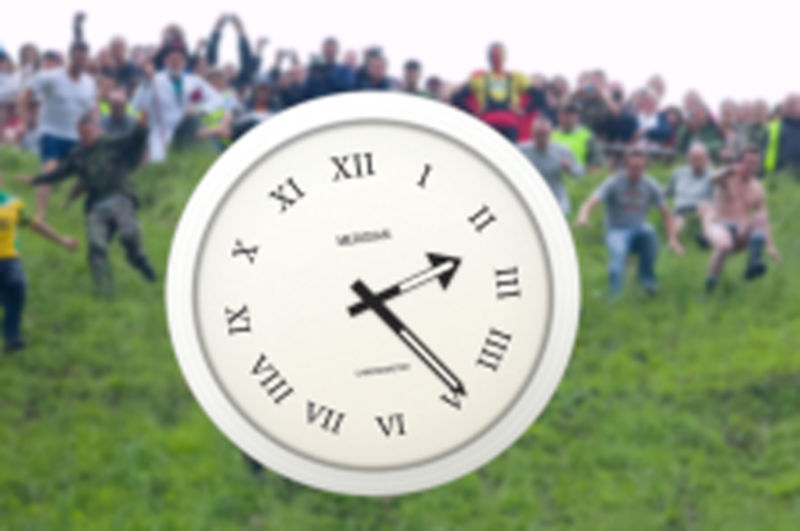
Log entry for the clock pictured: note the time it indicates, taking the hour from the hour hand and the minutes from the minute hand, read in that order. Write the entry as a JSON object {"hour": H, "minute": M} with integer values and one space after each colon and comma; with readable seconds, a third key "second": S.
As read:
{"hour": 2, "minute": 24}
